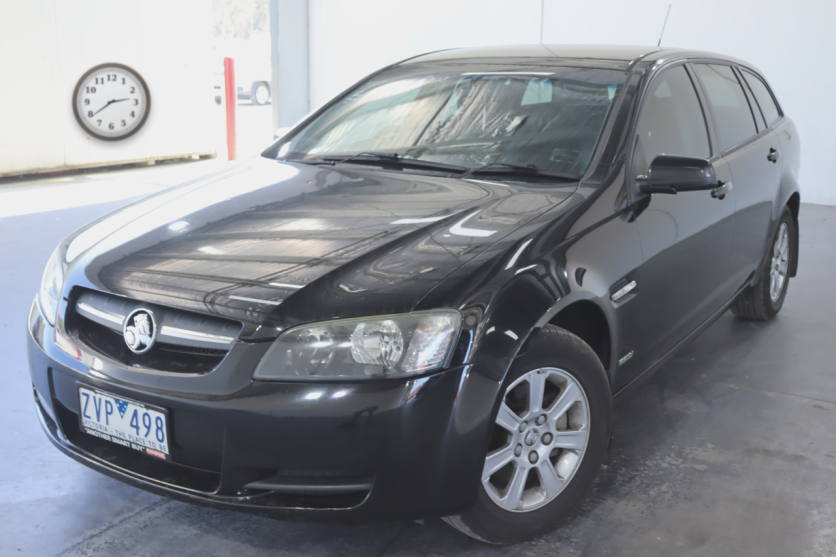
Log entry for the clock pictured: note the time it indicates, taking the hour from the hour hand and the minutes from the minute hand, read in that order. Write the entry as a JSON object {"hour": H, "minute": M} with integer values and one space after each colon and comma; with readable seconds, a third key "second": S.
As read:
{"hour": 2, "minute": 39}
